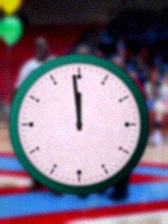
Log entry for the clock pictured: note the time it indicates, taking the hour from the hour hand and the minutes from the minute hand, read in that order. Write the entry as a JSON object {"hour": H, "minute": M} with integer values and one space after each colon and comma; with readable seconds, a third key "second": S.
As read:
{"hour": 11, "minute": 59}
